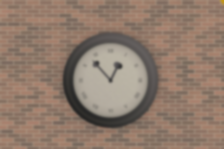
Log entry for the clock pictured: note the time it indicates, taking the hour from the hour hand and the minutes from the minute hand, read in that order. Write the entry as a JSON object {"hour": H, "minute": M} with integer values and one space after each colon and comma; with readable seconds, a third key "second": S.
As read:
{"hour": 12, "minute": 53}
